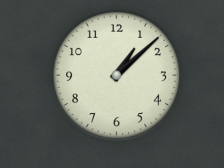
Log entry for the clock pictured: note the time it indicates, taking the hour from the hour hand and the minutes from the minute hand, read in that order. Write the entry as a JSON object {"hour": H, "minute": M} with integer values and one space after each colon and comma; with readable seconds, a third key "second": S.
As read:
{"hour": 1, "minute": 8}
